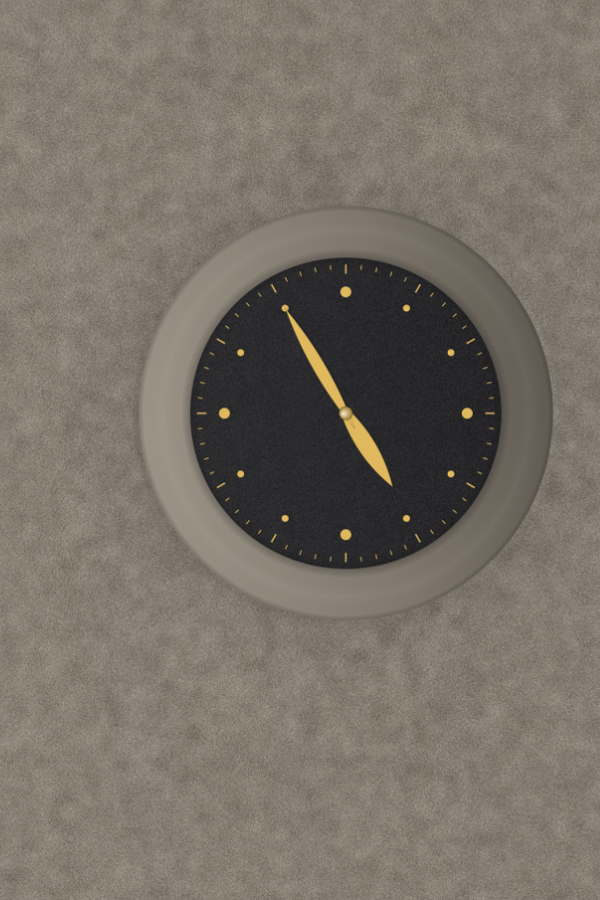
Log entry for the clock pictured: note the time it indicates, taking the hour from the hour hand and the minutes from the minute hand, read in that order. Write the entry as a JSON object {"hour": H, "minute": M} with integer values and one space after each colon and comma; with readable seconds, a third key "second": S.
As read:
{"hour": 4, "minute": 55}
